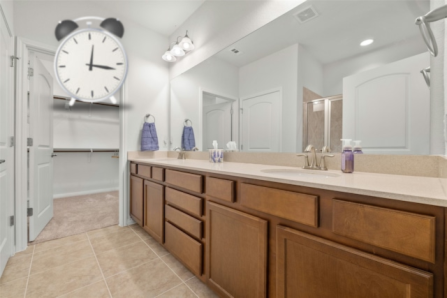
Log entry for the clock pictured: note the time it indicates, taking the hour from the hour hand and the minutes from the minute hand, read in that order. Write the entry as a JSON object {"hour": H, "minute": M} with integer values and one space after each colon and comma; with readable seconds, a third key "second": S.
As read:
{"hour": 12, "minute": 17}
